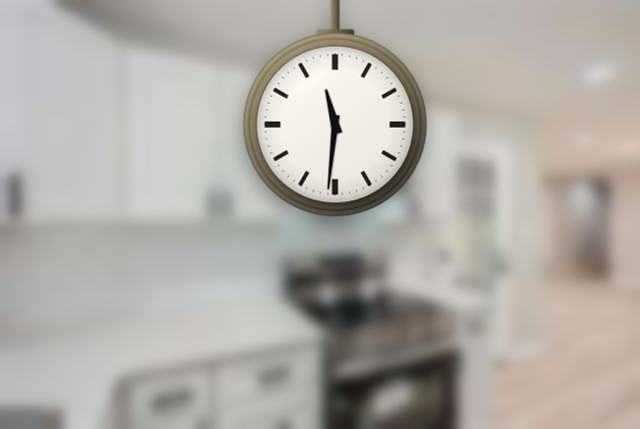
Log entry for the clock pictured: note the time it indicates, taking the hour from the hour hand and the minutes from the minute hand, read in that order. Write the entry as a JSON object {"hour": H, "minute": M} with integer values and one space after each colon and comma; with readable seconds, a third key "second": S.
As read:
{"hour": 11, "minute": 31}
